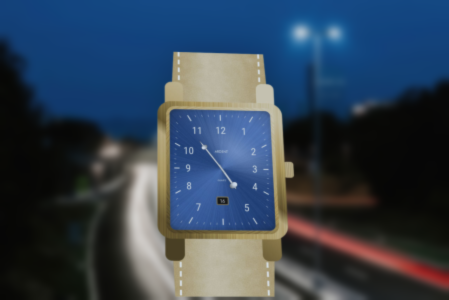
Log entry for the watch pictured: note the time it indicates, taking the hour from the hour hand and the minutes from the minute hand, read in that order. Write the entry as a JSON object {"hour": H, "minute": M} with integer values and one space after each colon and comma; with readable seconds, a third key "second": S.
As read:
{"hour": 4, "minute": 54}
